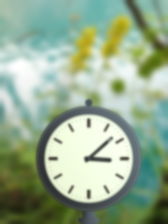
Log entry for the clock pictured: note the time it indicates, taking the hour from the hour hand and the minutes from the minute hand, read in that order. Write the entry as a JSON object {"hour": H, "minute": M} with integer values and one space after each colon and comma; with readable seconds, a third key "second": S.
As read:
{"hour": 3, "minute": 8}
